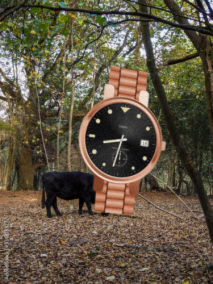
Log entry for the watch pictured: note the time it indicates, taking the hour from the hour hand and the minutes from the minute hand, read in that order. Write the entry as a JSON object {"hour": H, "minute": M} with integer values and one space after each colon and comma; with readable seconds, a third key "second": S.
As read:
{"hour": 8, "minute": 32}
